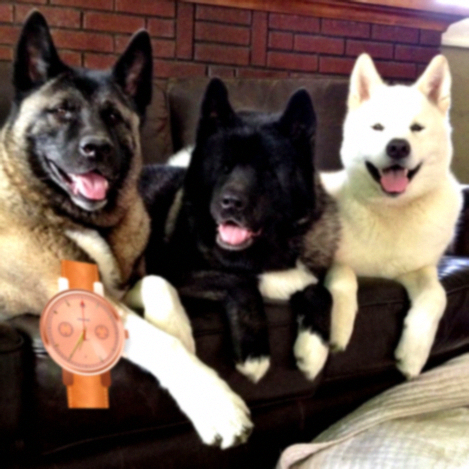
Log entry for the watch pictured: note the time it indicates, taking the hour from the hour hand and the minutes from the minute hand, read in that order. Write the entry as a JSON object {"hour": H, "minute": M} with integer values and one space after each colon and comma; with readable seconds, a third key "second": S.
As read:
{"hour": 6, "minute": 35}
